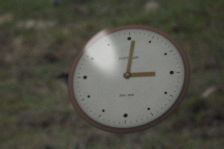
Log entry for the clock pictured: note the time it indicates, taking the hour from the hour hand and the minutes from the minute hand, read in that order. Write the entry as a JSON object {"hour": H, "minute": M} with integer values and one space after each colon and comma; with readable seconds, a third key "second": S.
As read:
{"hour": 3, "minute": 1}
